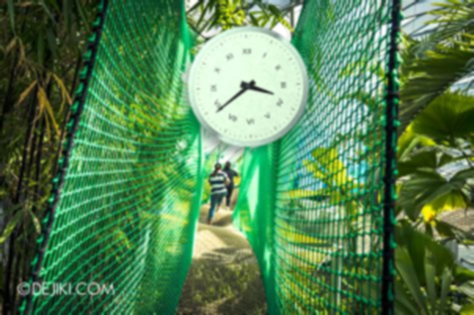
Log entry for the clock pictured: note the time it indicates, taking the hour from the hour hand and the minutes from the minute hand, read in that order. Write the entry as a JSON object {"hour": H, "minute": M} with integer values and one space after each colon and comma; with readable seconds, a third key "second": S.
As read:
{"hour": 3, "minute": 39}
